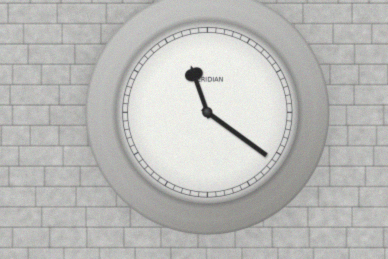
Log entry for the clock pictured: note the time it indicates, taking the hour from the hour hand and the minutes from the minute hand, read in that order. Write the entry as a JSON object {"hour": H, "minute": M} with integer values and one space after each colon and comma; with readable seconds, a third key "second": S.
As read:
{"hour": 11, "minute": 21}
